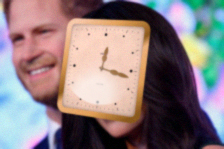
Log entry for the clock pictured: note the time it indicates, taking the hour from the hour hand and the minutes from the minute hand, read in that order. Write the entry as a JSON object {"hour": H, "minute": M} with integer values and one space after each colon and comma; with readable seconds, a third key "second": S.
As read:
{"hour": 12, "minute": 17}
